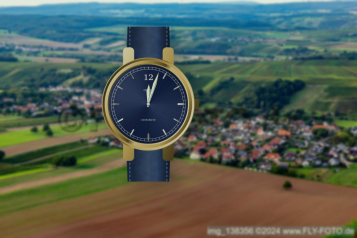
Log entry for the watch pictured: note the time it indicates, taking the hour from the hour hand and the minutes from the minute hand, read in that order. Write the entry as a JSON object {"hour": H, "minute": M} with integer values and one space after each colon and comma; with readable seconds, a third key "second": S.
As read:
{"hour": 12, "minute": 3}
